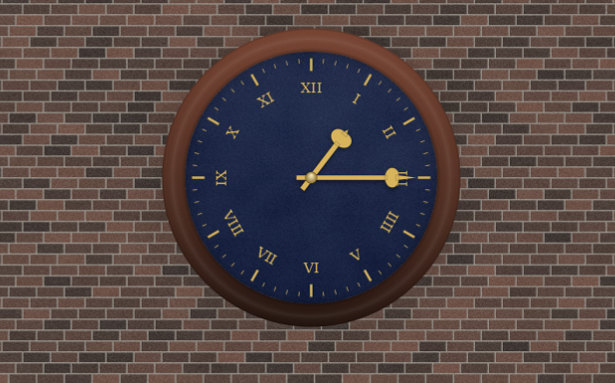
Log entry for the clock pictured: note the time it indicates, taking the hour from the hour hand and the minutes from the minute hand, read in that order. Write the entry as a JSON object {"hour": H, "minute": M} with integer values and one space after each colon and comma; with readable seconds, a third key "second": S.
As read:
{"hour": 1, "minute": 15}
